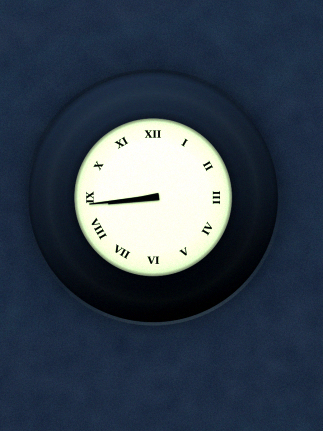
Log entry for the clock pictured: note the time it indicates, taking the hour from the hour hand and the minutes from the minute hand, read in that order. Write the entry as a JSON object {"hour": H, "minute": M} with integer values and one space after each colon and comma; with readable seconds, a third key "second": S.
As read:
{"hour": 8, "minute": 44}
